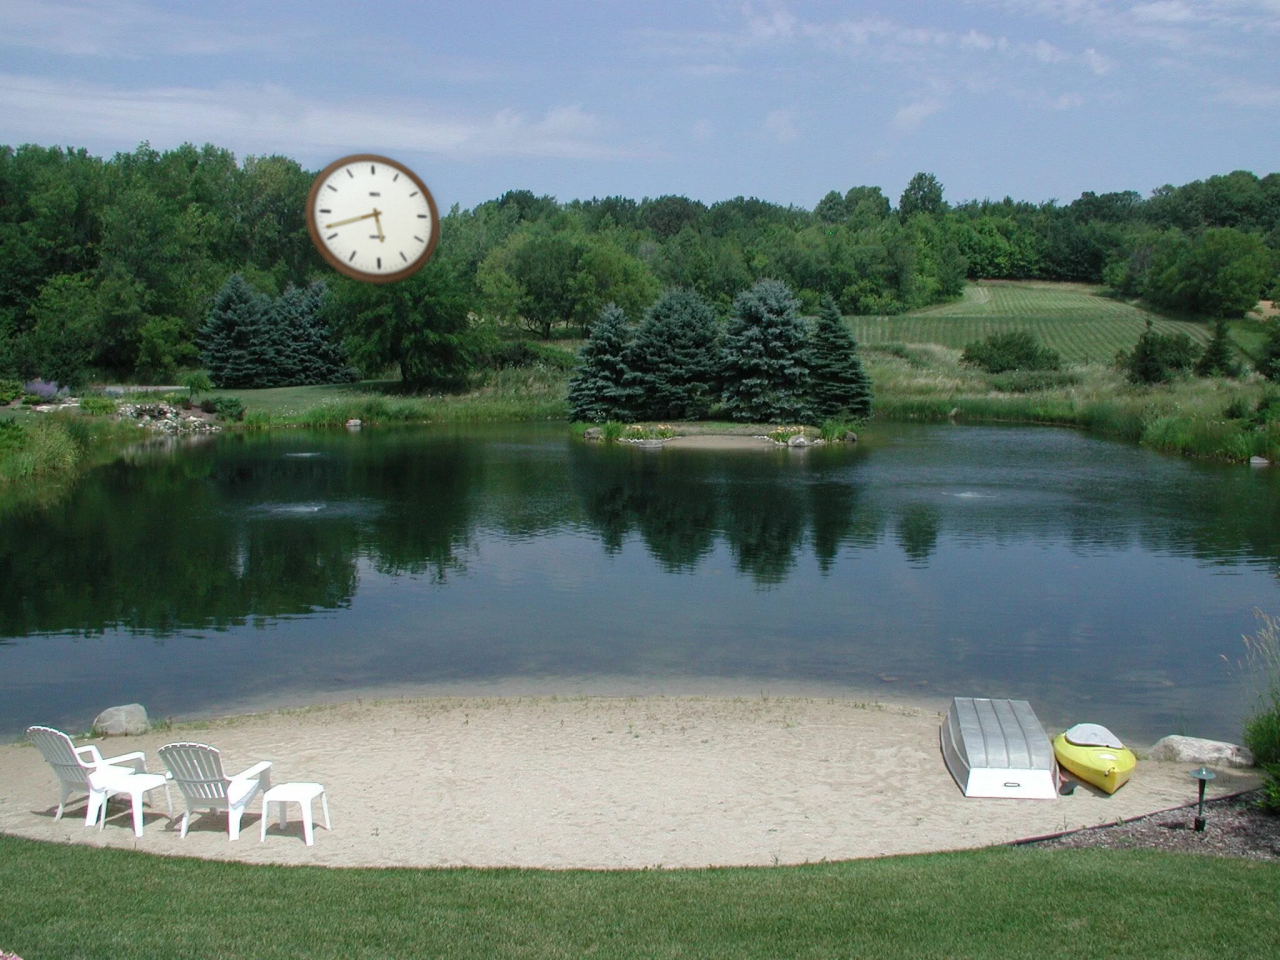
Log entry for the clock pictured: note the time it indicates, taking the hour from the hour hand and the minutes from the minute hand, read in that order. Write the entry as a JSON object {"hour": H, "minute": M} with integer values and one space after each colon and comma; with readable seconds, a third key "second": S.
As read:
{"hour": 5, "minute": 42}
